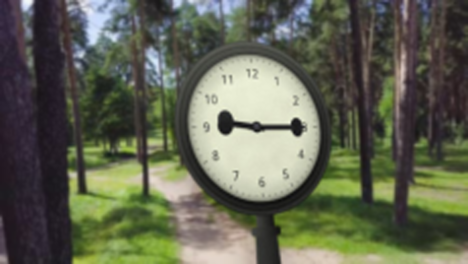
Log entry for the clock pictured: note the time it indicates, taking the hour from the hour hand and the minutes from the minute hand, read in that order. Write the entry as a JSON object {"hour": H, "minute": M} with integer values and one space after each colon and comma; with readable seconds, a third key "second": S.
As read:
{"hour": 9, "minute": 15}
